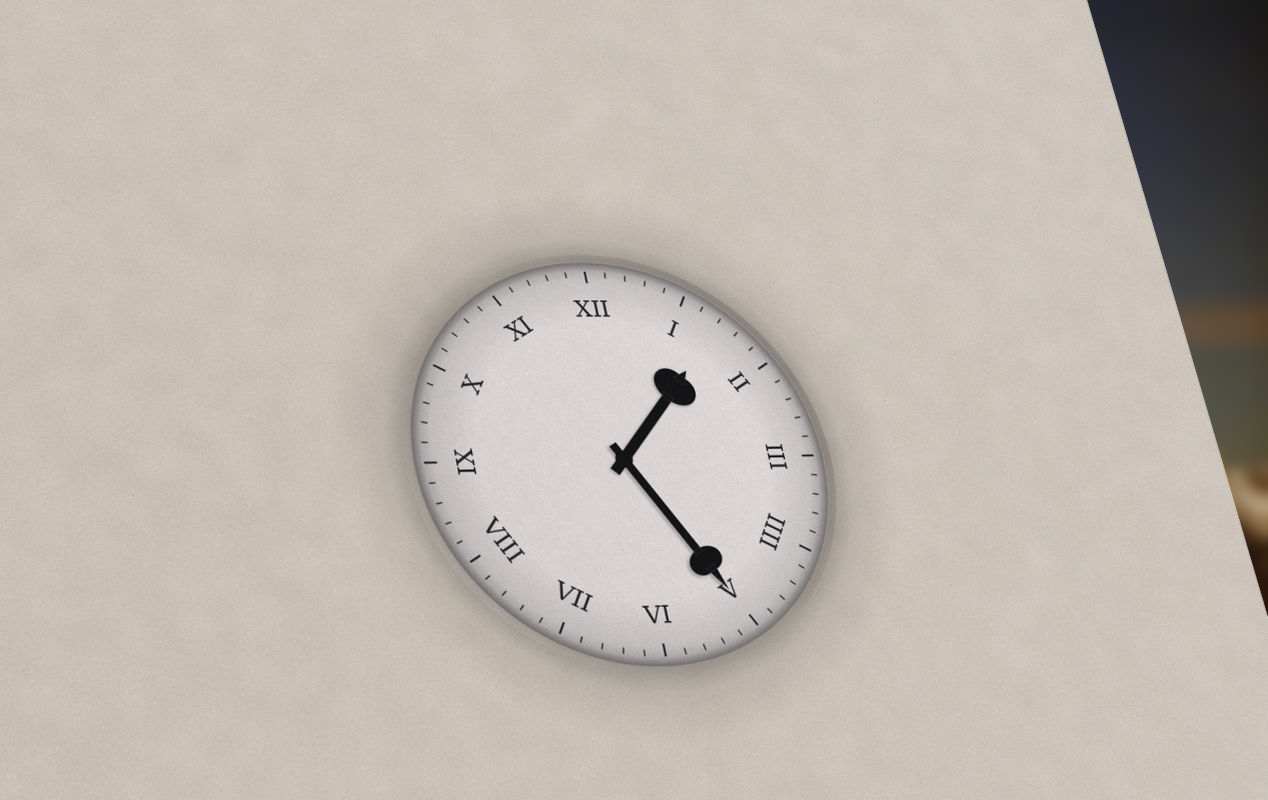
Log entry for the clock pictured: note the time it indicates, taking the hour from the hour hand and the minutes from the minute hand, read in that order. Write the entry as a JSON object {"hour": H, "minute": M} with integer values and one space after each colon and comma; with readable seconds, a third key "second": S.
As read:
{"hour": 1, "minute": 25}
